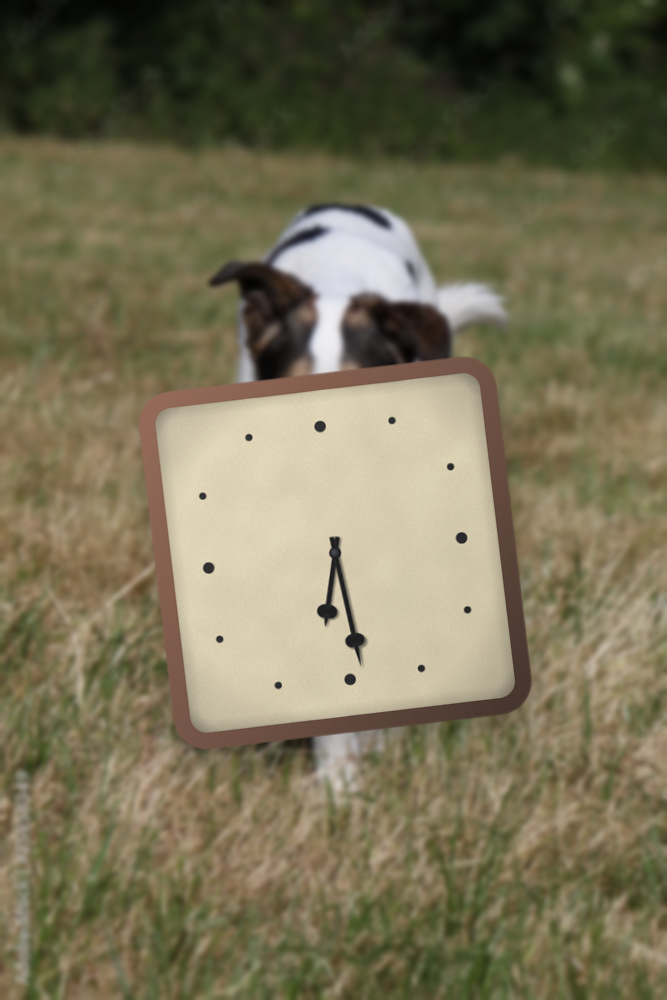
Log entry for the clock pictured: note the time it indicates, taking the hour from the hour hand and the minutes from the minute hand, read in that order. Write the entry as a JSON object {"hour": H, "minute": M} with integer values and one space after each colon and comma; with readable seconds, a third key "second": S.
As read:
{"hour": 6, "minute": 29}
